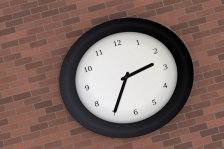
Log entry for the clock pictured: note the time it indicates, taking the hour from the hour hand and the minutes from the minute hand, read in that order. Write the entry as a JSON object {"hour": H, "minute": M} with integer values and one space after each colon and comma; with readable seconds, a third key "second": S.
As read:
{"hour": 2, "minute": 35}
